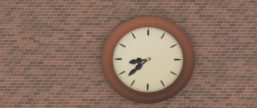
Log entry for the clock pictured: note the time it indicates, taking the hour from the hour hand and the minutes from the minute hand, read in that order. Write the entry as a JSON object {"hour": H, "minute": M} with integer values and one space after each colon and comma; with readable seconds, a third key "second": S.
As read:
{"hour": 8, "minute": 38}
